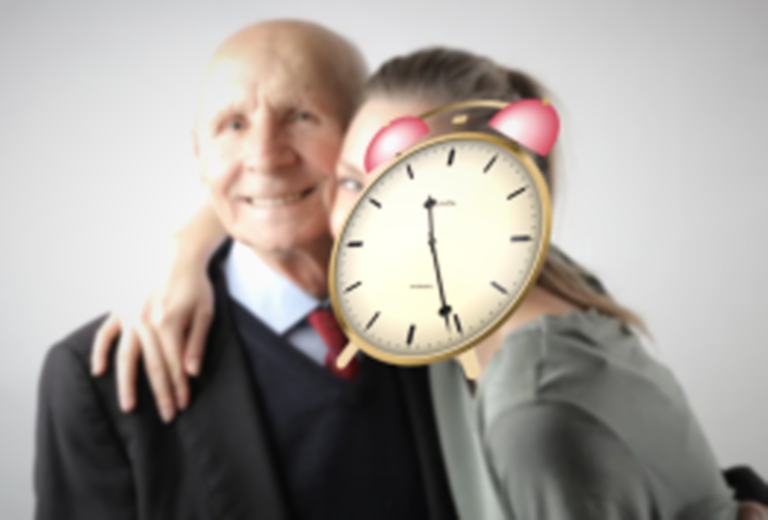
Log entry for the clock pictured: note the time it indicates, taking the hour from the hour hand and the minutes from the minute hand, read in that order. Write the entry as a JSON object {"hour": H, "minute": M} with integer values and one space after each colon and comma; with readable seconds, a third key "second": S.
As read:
{"hour": 11, "minute": 26}
